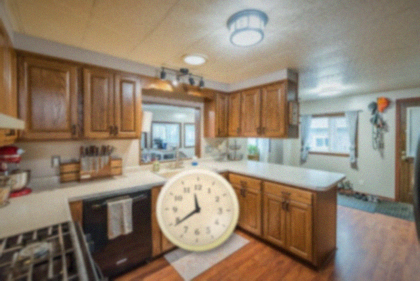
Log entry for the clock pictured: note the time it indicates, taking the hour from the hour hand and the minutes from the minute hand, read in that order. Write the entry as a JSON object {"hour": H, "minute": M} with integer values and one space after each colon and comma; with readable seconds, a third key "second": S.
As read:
{"hour": 11, "minute": 39}
